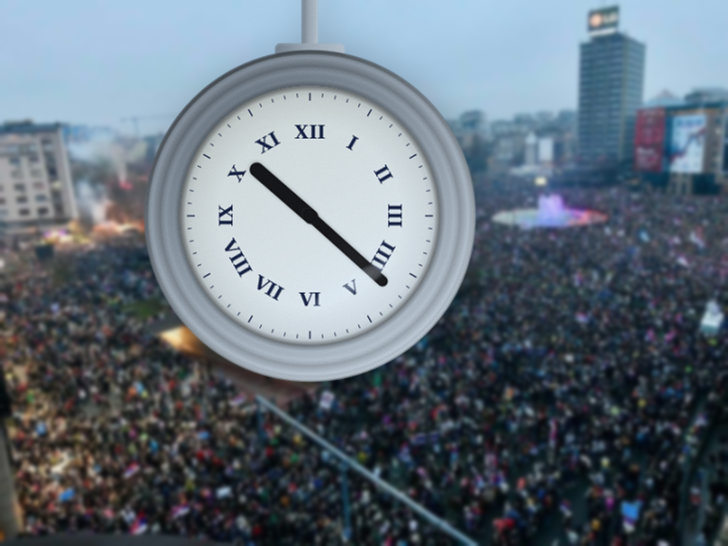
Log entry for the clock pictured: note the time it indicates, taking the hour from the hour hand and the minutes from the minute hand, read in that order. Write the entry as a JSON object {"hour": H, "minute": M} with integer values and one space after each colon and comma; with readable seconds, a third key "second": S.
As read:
{"hour": 10, "minute": 22}
